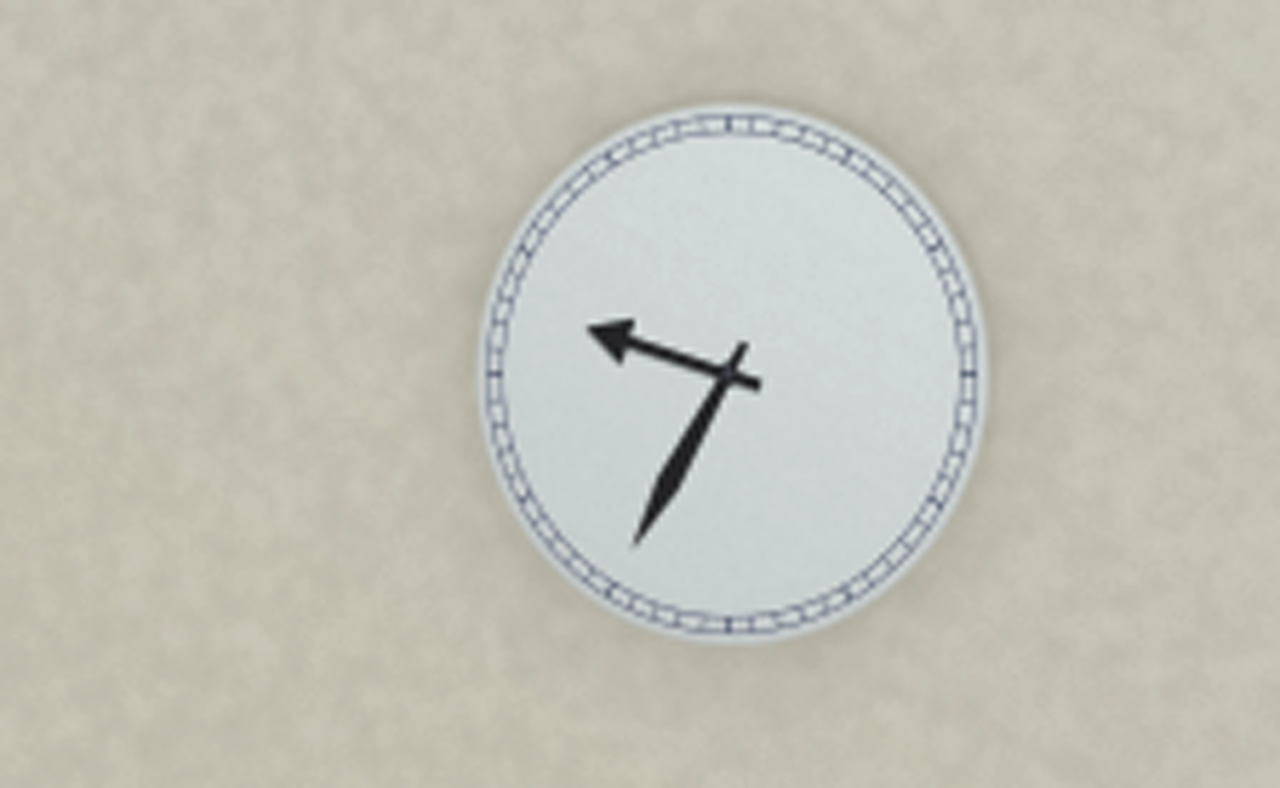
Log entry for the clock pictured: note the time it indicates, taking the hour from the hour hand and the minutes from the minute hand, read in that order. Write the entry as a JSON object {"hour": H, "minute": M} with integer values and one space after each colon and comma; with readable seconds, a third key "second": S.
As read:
{"hour": 9, "minute": 35}
